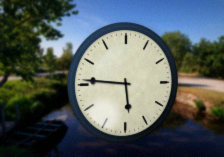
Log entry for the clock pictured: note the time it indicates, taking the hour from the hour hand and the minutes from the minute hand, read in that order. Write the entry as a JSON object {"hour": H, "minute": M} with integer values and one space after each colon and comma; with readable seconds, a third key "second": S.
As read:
{"hour": 5, "minute": 46}
